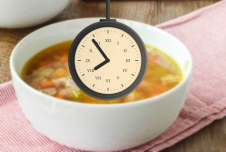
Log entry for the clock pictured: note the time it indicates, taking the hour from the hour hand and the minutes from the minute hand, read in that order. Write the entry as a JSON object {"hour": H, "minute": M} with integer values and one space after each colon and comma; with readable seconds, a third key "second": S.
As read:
{"hour": 7, "minute": 54}
